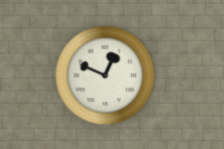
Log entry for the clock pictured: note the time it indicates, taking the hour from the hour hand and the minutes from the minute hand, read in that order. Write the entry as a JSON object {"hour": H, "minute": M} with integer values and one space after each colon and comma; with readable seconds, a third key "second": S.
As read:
{"hour": 12, "minute": 49}
